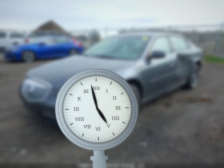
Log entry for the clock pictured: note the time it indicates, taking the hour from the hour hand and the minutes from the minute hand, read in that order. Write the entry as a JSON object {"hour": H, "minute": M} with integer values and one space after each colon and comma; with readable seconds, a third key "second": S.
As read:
{"hour": 4, "minute": 58}
